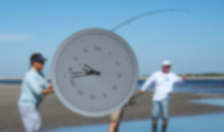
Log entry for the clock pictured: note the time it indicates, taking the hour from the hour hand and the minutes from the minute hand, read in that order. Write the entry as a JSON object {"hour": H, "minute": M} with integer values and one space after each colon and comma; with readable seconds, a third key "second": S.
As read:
{"hour": 9, "minute": 43}
